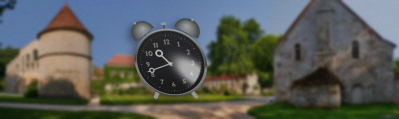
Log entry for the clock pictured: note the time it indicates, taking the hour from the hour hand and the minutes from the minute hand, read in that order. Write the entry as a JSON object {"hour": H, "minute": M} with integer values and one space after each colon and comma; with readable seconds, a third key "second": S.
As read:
{"hour": 10, "minute": 42}
